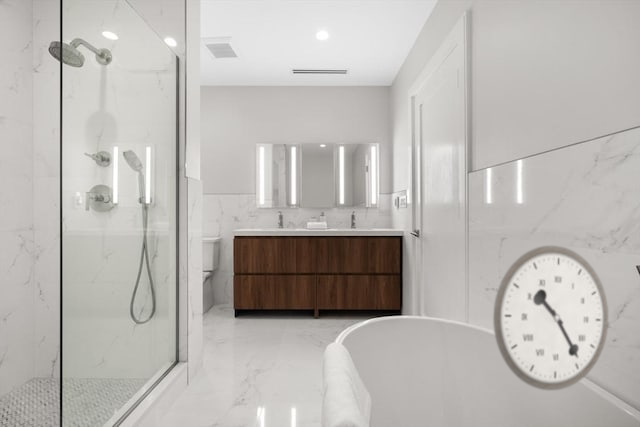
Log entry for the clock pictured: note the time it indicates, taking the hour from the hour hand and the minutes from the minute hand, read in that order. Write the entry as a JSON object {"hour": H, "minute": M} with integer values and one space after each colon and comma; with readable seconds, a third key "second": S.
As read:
{"hour": 10, "minute": 24}
